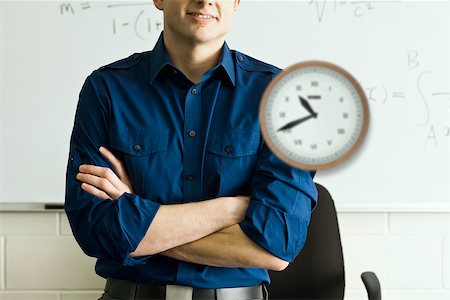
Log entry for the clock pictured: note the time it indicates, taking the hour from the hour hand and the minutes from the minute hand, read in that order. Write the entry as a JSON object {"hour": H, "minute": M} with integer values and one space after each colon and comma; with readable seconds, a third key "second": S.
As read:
{"hour": 10, "minute": 41}
